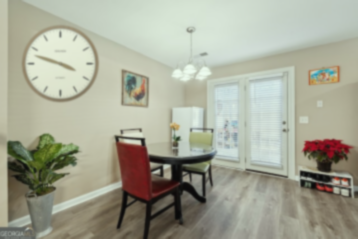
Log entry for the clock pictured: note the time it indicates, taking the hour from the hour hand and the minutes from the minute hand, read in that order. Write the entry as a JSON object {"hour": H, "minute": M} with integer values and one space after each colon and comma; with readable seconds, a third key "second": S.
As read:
{"hour": 3, "minute": 48}
